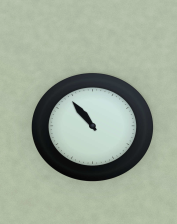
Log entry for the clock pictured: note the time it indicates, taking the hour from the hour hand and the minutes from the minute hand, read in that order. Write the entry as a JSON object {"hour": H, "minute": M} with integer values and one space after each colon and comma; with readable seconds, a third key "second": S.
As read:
{"hour": 10, "minute": 54}
